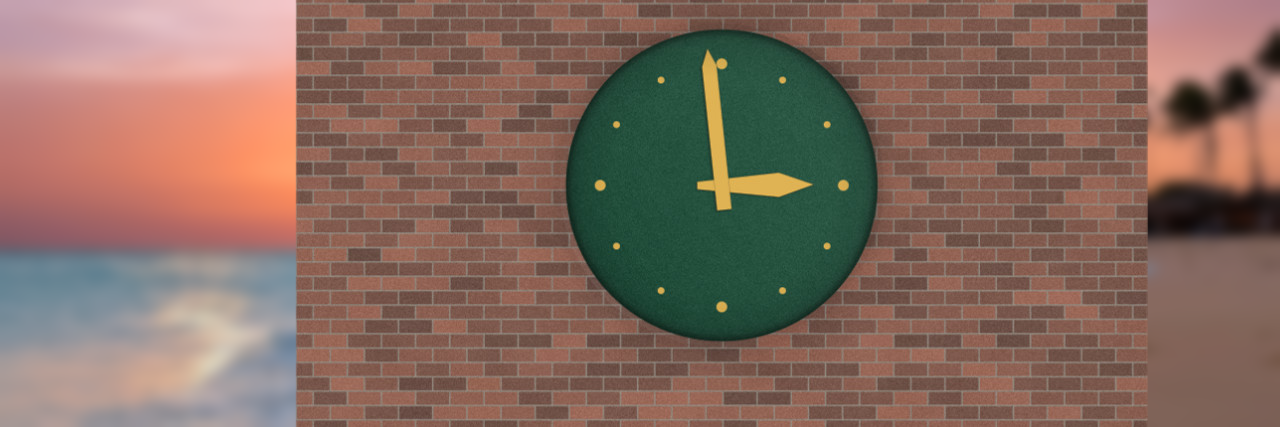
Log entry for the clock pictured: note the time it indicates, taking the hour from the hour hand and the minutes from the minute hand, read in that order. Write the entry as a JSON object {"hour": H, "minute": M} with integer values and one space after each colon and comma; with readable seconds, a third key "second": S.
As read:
{"hour": 2, "minute": 59}
